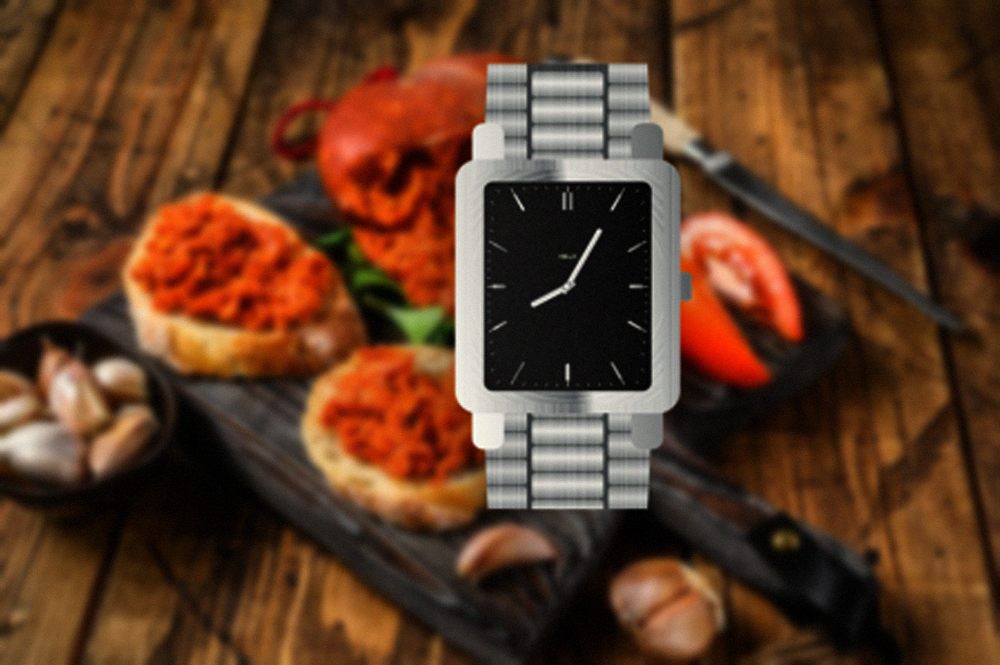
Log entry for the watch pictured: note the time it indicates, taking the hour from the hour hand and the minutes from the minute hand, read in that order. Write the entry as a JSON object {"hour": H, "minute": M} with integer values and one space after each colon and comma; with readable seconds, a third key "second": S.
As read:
{"hour": 8, "minute": 5}
